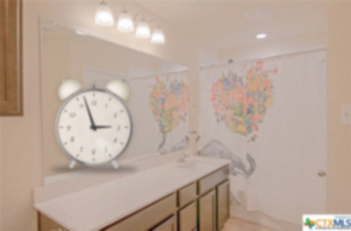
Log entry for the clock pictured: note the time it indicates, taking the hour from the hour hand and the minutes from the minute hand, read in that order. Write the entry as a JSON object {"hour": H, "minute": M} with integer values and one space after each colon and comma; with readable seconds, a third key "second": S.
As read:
{"hour": 2, "minute": 57}
